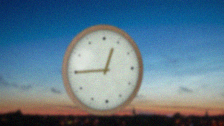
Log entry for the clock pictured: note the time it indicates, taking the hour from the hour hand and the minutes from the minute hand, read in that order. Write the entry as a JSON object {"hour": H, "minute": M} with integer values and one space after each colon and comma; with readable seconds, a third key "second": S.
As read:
{"hour": 12, "minute": 45}
